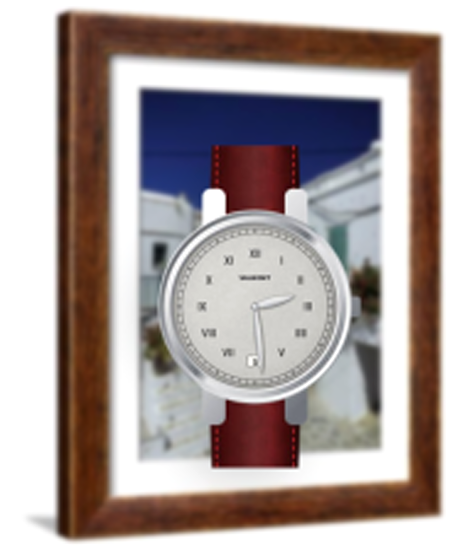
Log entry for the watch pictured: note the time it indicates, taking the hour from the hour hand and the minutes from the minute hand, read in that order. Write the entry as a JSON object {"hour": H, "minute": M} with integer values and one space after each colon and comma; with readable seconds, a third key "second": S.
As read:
{"hour": 2, "minute": 29}
